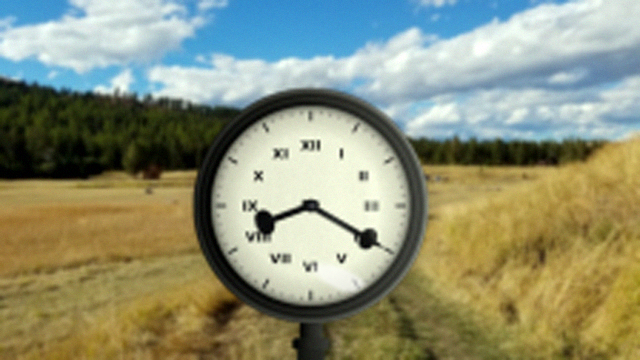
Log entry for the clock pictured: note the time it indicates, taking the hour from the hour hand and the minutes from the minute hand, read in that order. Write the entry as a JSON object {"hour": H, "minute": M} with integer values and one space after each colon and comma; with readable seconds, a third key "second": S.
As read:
{"hour": 8, "minute": 20}
